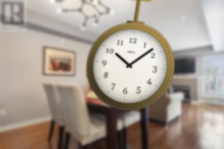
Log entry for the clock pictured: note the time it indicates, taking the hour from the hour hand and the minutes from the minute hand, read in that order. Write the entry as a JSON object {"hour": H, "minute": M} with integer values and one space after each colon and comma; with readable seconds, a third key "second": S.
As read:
{"hour": 10, "minute": 8}
